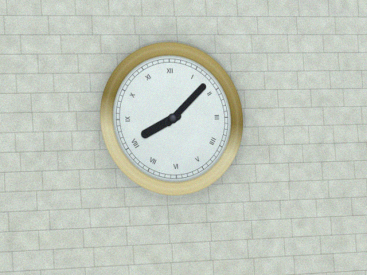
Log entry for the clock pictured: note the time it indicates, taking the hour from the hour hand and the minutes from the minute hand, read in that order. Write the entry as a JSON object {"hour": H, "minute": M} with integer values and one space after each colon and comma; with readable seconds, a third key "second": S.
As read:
{"hour": 8, "minute": 8}
